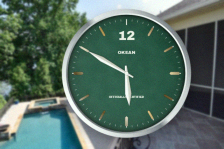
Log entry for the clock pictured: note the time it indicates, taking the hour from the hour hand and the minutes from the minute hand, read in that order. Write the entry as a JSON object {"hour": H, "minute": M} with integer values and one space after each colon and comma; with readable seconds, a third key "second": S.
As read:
{"hour": 5, "minute": 50}
